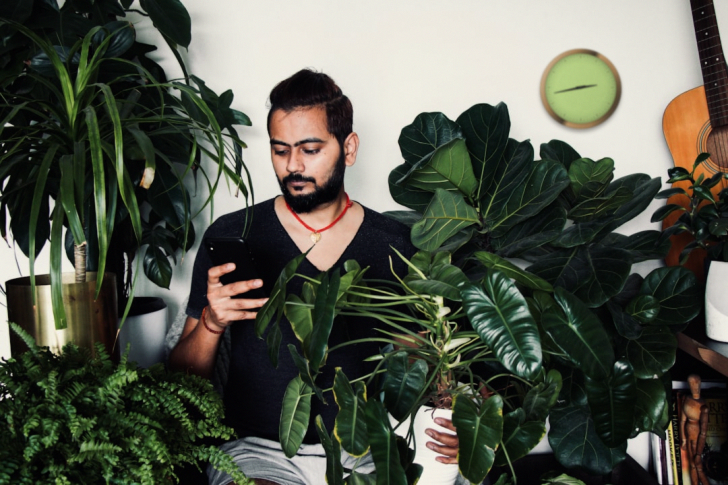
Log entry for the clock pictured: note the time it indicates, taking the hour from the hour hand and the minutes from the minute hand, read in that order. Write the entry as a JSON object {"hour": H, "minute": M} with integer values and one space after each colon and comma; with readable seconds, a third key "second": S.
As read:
{"hour": 2, "minute": 43}
